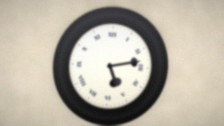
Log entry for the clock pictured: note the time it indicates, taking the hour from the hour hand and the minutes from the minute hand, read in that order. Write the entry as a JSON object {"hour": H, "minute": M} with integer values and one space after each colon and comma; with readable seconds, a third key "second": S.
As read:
{"hour": 5, "minute": 13}
